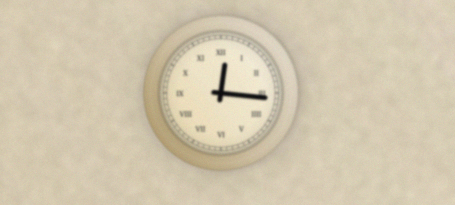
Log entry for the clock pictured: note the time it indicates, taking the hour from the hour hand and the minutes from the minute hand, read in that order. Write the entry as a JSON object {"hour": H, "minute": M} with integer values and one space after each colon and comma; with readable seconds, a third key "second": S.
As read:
{"hour": 12, "minute": 16}
